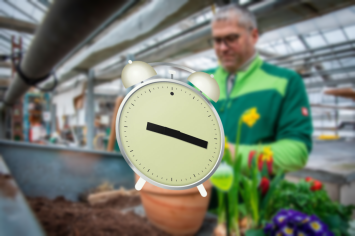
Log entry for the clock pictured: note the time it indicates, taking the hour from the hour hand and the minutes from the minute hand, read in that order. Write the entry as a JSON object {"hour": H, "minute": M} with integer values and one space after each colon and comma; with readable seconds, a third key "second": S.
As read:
{"hour": 9, "minute": 17}
